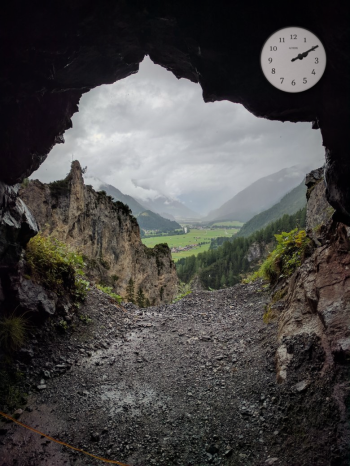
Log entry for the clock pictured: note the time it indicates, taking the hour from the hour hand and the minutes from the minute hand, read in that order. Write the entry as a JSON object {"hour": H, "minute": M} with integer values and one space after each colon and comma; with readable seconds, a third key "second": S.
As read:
{"hour": 2, "minute": 10}
